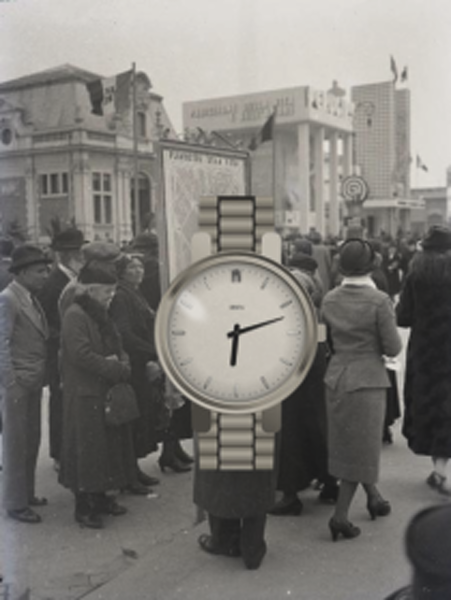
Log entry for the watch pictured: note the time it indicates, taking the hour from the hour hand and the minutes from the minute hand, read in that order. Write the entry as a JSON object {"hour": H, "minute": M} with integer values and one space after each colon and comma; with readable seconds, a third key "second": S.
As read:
{"hour": 6, "minute": 12}
